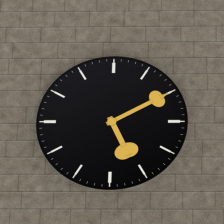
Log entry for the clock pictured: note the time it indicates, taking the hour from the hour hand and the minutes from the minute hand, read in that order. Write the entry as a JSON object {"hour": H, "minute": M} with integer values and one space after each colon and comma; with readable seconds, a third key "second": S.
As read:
{"hour": 5, "minute": 10}
